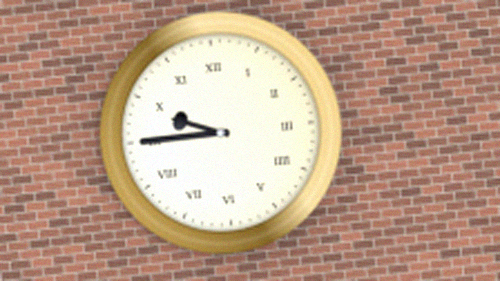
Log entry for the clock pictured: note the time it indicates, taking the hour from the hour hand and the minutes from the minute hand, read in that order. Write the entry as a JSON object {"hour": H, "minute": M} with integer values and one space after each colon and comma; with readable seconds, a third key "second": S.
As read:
{"hour": 9, "minute": 45}
